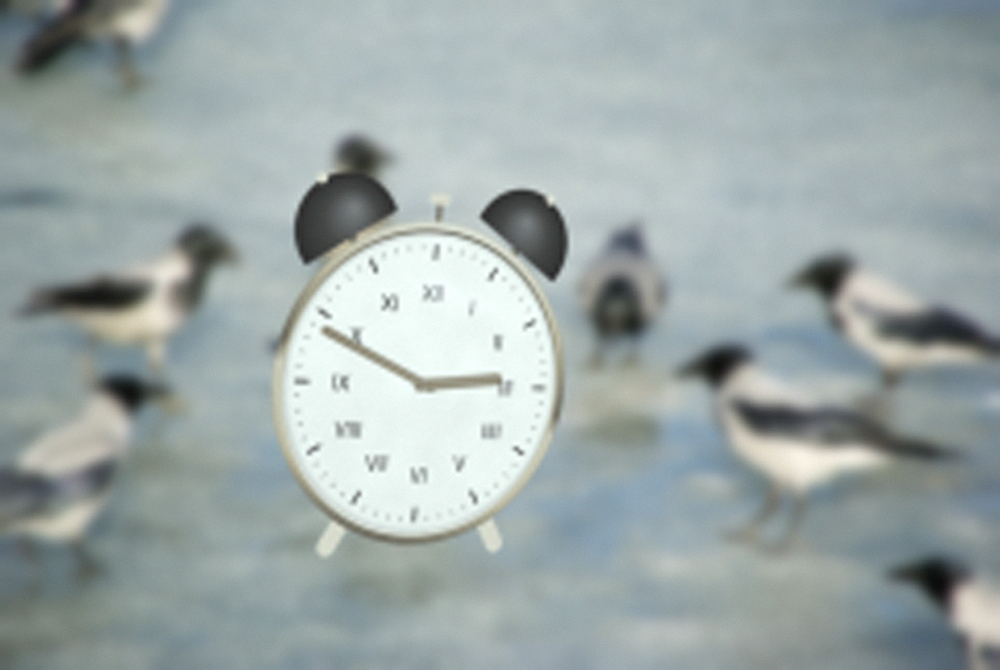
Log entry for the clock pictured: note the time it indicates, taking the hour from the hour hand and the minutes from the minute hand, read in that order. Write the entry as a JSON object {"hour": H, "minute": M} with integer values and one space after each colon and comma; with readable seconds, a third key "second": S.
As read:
{"hour": 2, "minute": 49}
